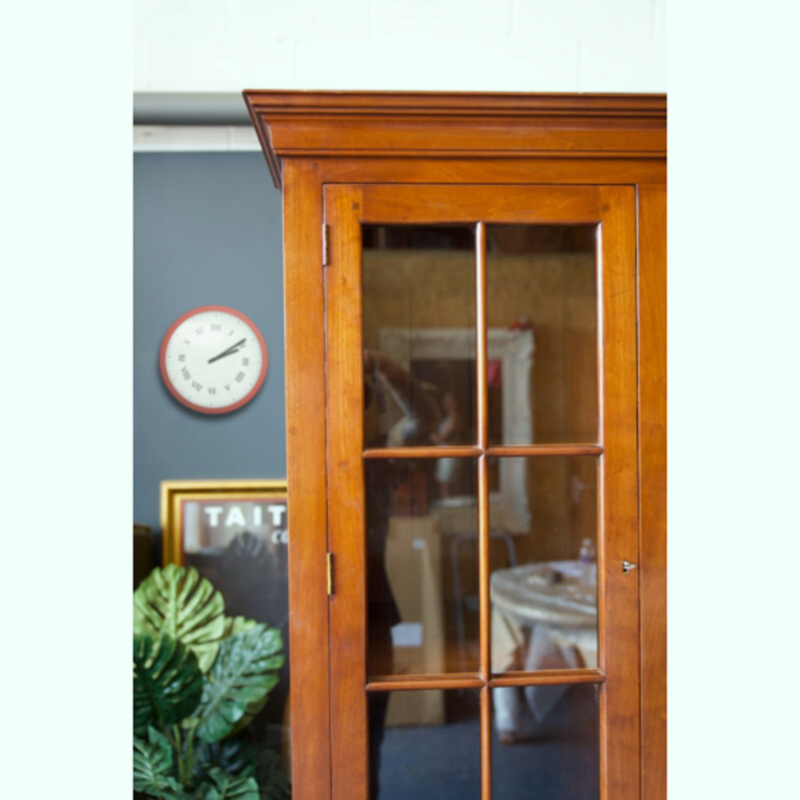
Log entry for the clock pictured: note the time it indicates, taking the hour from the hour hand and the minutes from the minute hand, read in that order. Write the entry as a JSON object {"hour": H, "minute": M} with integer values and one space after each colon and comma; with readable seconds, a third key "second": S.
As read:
{"hour": 2, "minute": 9}
